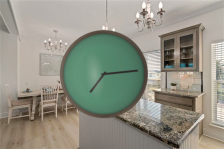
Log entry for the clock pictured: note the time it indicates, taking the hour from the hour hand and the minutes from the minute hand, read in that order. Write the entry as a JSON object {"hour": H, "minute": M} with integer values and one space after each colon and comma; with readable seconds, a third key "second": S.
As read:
{"hour": 7, "minute": 14}
